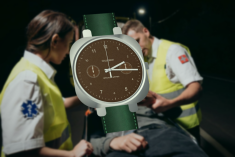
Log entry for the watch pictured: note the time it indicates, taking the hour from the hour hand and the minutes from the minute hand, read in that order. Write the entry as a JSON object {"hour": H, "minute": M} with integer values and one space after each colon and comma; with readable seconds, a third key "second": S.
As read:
{"hour": 2, "minute": 16}
